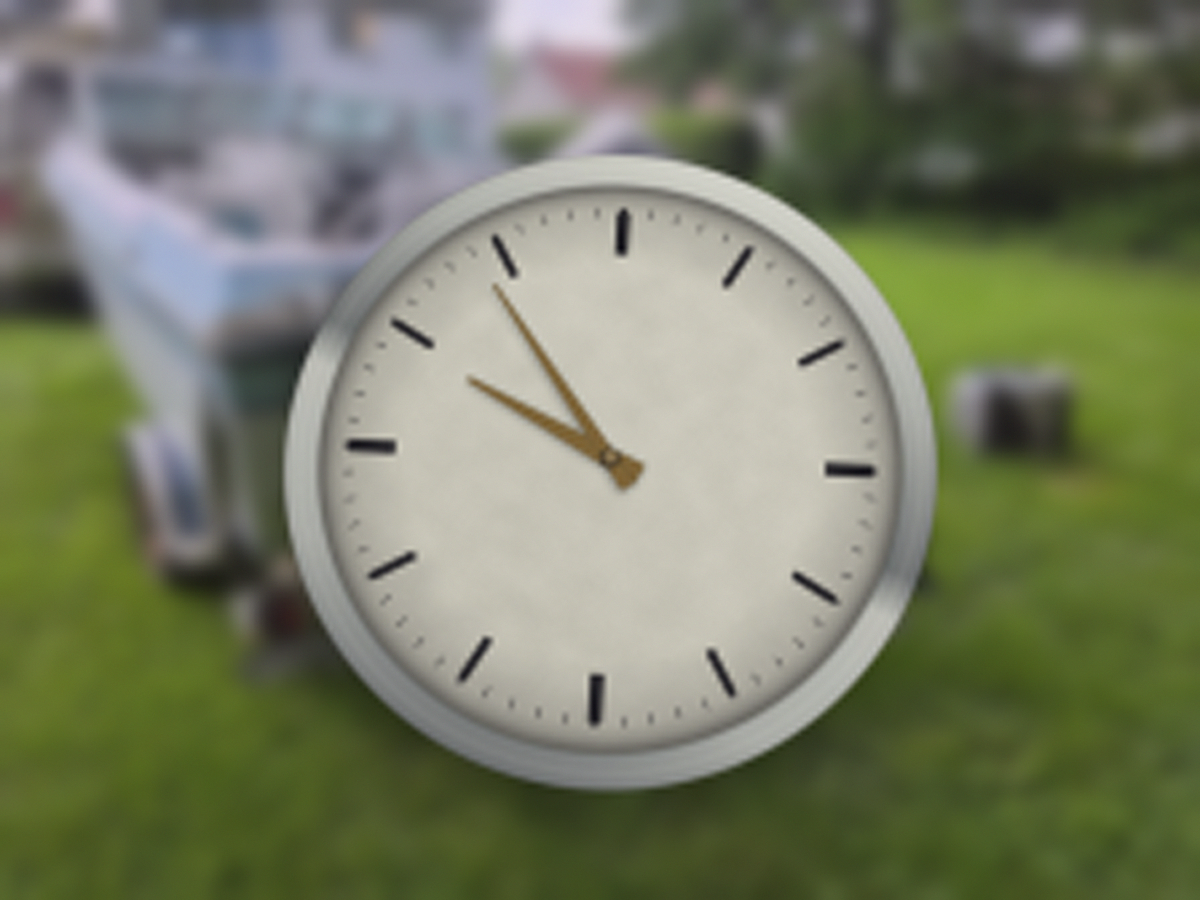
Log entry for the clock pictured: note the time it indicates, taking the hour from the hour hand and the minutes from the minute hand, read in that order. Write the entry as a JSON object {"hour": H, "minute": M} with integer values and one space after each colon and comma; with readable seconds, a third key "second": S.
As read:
{"hour": 9, "minute": 54}
